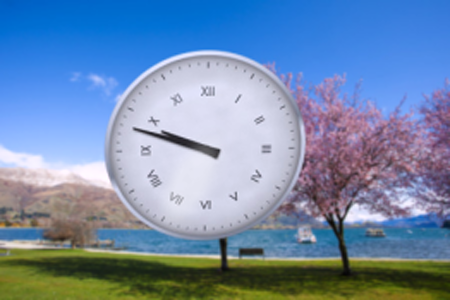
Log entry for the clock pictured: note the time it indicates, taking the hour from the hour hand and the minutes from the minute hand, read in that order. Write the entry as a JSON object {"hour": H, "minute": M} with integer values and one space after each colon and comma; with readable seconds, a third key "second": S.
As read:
{"hour": 9, "minute": 48}
